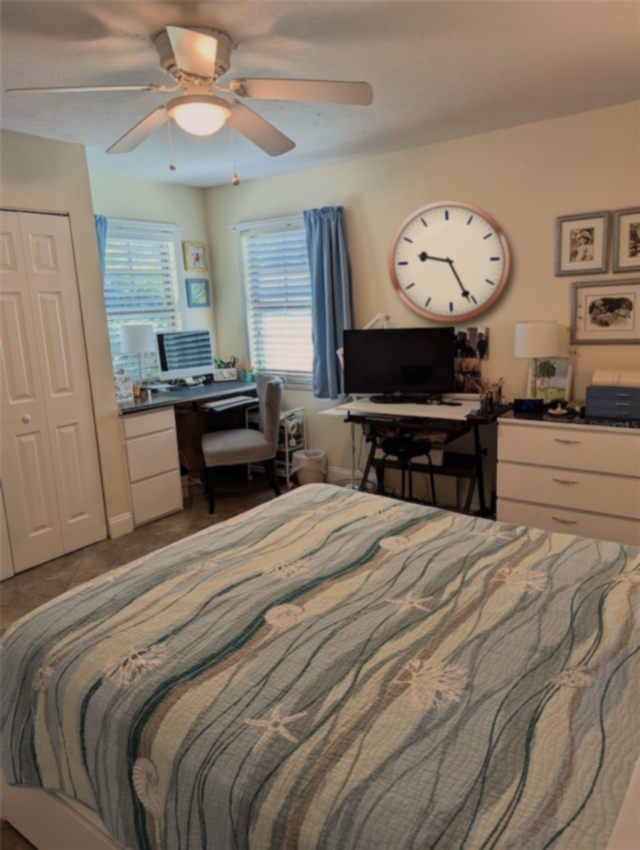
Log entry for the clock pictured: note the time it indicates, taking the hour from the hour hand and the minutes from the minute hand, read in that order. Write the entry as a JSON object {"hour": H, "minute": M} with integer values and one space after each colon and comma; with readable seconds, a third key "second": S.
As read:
{"hour": 9, "minute": 26}
